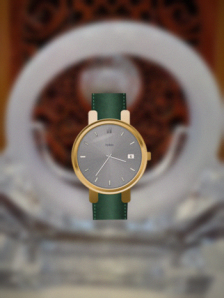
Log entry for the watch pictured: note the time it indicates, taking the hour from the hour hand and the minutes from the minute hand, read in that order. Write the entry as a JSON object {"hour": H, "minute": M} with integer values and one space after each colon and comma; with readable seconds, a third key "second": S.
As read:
{"hour": 3, "minute": 36}
